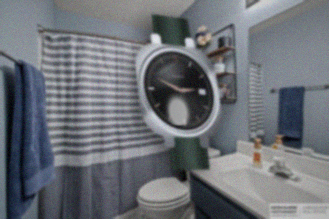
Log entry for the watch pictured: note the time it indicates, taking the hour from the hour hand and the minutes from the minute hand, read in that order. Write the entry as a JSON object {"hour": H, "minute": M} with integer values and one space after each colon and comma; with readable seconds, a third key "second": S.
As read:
{"hour": 2, "minute": 49}
